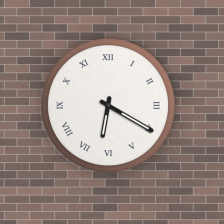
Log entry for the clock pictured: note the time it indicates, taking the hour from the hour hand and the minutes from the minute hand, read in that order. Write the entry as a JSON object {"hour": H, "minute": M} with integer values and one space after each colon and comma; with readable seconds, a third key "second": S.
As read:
{"hour": 6, "minute": 20}
